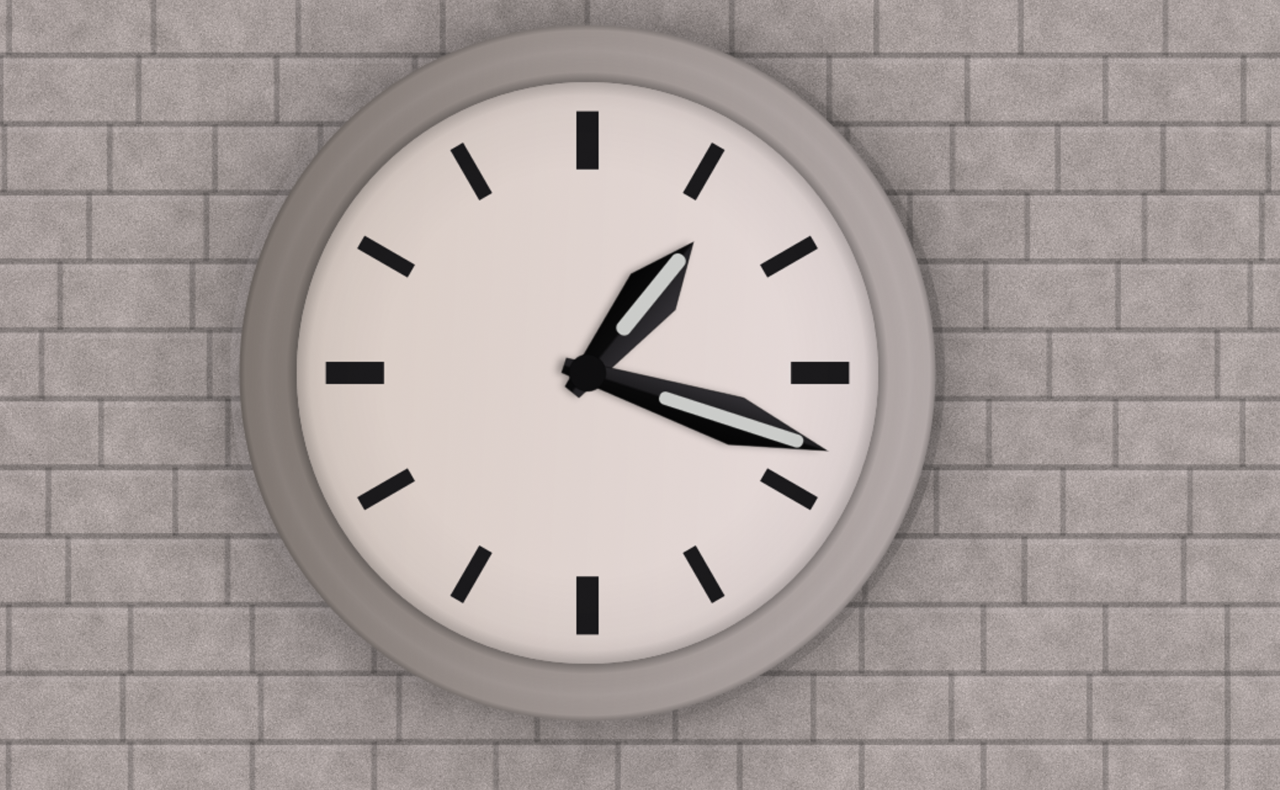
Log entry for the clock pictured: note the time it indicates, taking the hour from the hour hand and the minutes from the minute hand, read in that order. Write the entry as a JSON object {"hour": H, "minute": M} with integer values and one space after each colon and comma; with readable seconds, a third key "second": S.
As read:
{"hour": 1, "minute": 18}
